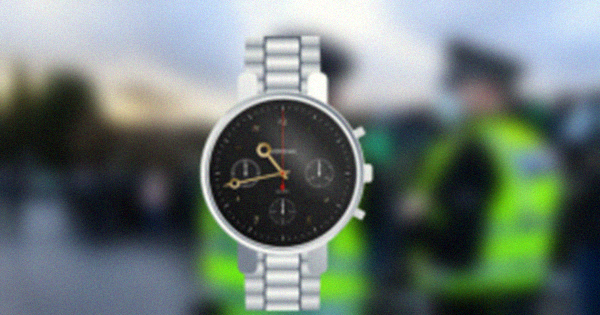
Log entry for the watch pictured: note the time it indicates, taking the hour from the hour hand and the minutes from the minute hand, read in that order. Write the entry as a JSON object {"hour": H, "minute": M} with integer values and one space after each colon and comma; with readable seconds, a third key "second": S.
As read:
{"hour": 10, "minute": 43}
